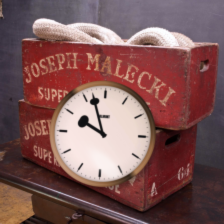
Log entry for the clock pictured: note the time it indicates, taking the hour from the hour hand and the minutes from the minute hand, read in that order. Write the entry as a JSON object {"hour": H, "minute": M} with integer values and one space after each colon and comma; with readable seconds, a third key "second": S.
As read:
{"hour": 9, "minute": 57}
